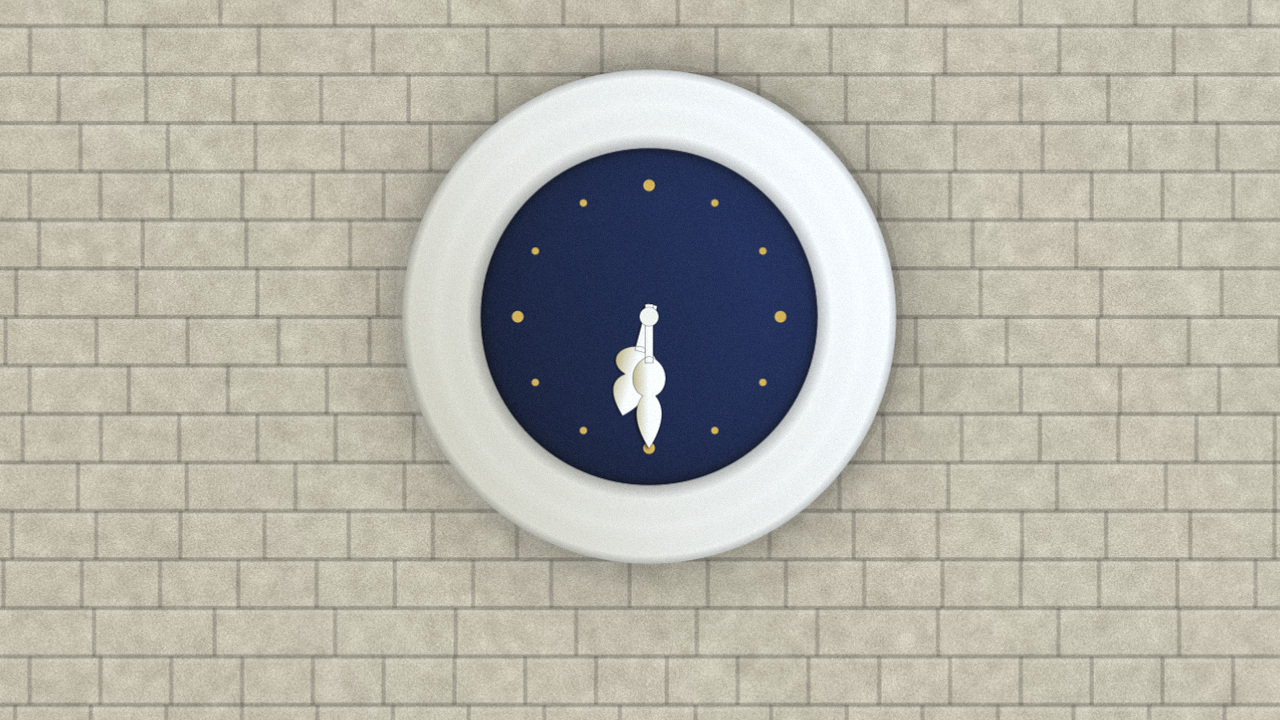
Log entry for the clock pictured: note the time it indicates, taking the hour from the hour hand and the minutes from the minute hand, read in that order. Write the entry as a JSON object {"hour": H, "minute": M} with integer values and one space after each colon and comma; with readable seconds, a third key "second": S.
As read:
{"hour": 6, "minute": 30}
